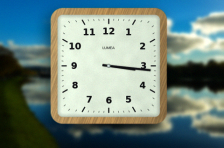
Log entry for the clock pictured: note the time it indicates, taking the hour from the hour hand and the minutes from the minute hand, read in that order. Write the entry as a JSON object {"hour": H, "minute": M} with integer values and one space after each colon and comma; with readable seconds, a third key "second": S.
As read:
{"hour": 3, "minute": 16}
